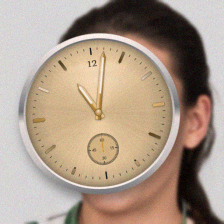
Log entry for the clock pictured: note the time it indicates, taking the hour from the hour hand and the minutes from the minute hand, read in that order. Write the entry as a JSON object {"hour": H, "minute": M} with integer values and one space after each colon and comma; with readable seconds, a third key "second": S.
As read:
{"hour": 11, "minute": 2}
